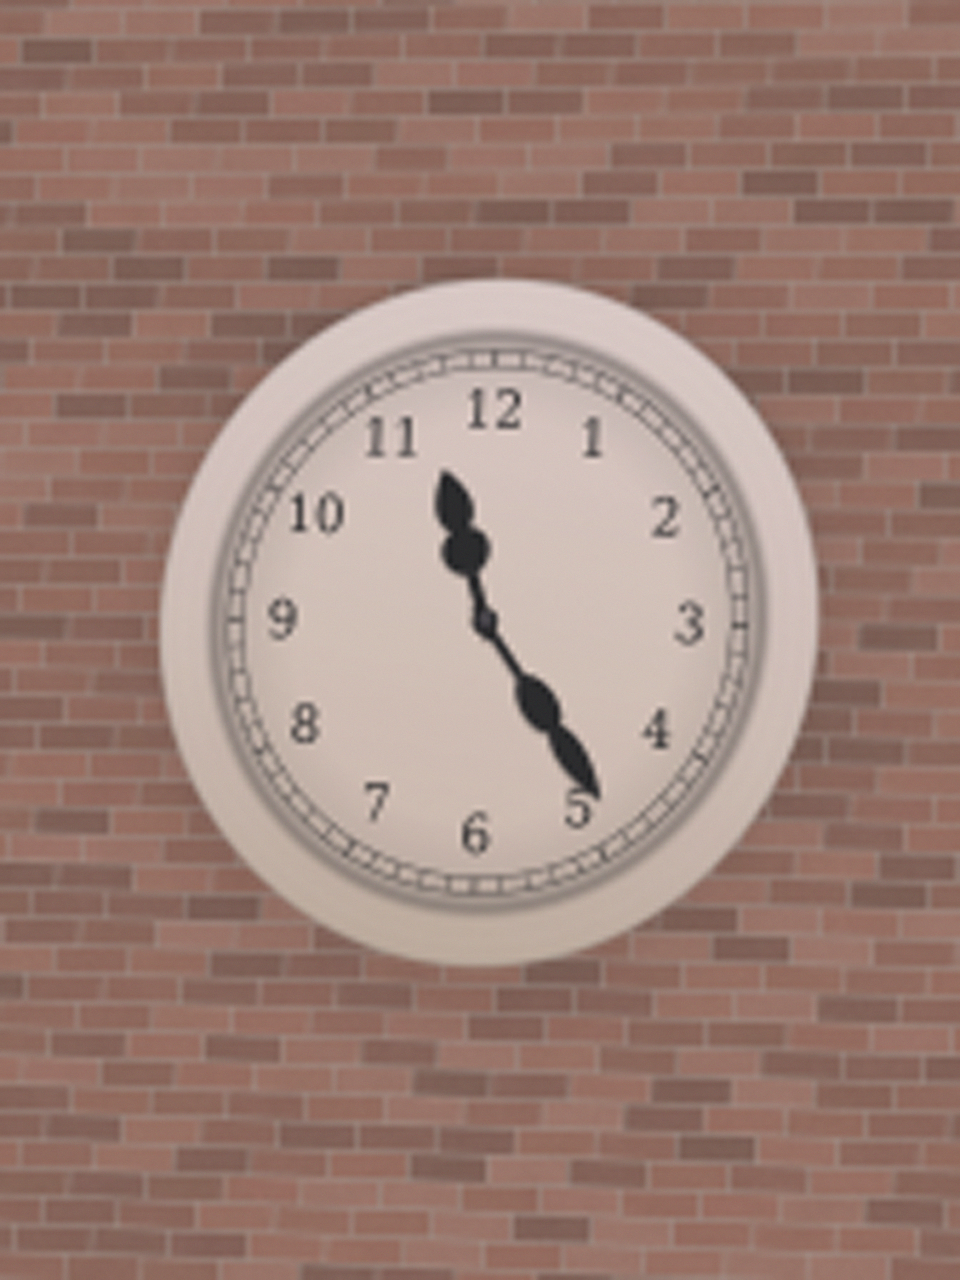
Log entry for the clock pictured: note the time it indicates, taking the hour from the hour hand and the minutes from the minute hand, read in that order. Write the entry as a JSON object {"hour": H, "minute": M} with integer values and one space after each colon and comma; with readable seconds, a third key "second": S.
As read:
{"hour": 11, "minute": 24}
